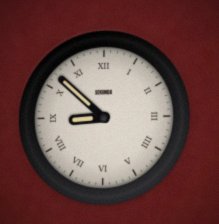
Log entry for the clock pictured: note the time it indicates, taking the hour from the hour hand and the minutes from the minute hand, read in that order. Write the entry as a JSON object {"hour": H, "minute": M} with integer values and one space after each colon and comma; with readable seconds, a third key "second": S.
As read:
{"hour": 8, "minute": 52}
